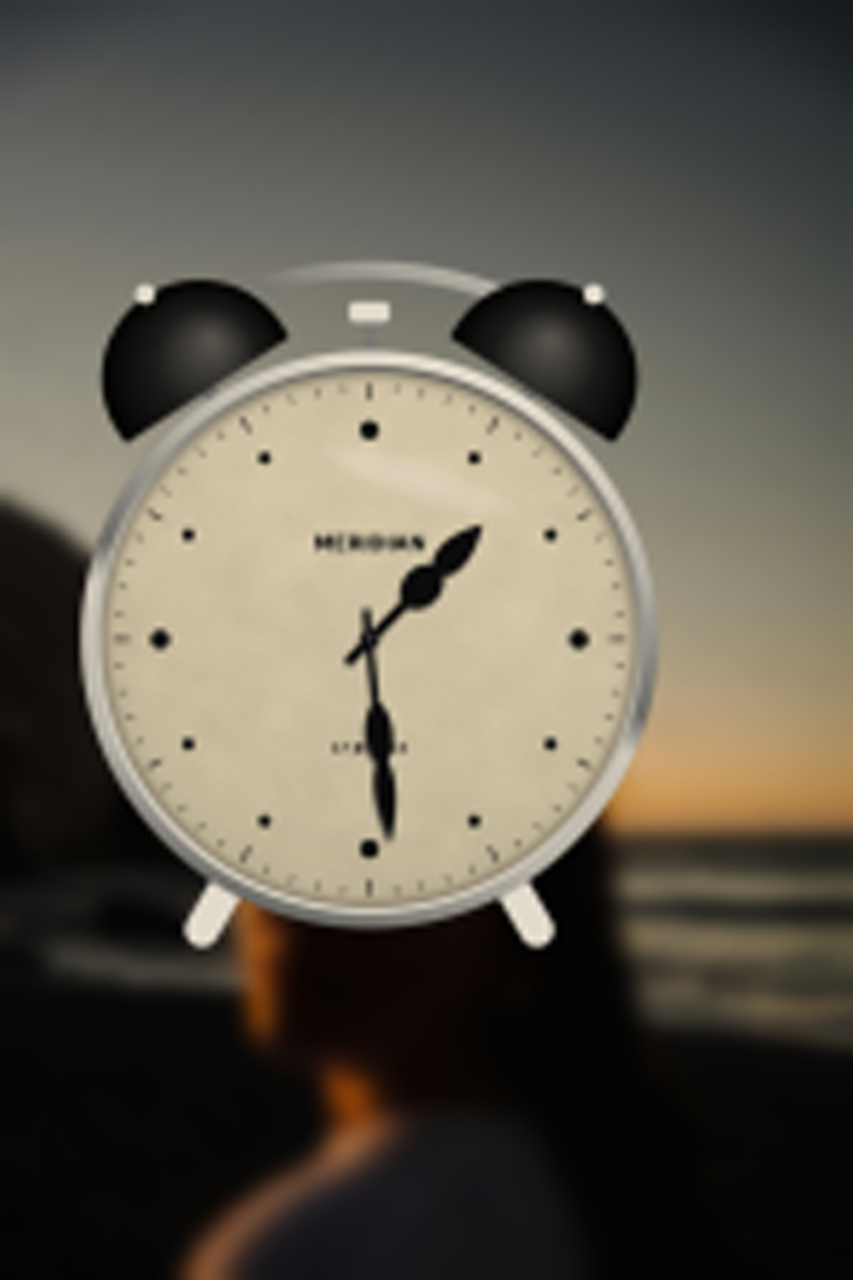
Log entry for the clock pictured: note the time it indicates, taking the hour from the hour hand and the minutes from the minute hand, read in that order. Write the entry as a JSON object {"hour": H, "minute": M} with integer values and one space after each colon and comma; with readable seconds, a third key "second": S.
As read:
{"hour": 1, "minute": 29}
